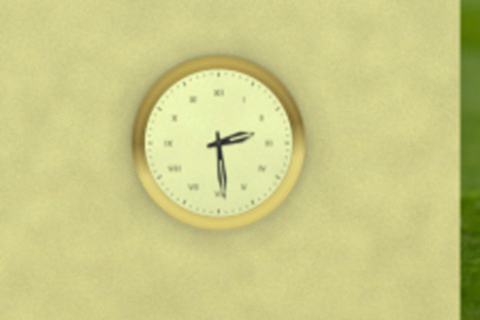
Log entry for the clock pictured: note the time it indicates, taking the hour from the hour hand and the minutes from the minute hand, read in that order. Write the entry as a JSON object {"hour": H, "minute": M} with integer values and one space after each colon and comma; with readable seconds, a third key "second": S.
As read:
{"hour": 2, "minute": 29}
